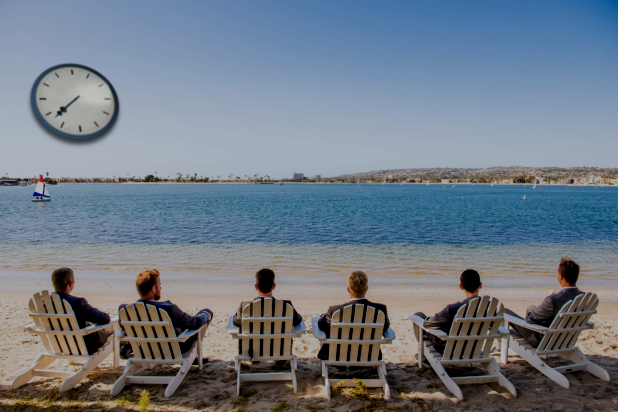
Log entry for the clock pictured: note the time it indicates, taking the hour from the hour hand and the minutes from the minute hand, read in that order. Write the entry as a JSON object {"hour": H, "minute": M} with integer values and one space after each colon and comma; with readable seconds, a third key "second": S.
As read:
{"hour": 7, "minute": 38}
